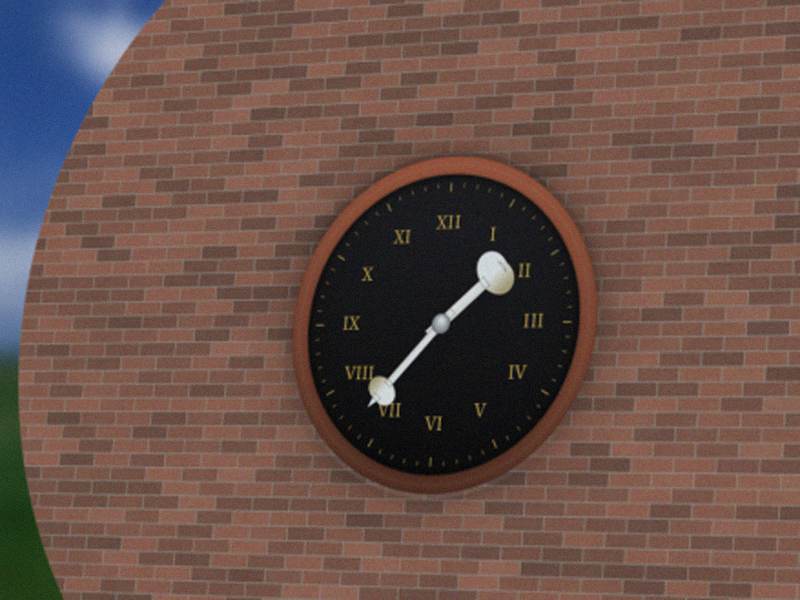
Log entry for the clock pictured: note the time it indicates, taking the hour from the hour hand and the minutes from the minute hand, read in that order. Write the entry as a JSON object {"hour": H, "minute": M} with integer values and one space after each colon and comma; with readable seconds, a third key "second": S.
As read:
{"hour": 1, "minute": 37}
